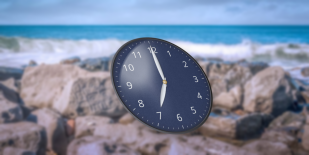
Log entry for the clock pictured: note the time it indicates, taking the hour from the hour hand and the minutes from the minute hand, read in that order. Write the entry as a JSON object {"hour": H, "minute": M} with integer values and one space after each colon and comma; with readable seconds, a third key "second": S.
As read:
{"hour": 7, "minute": 0}
